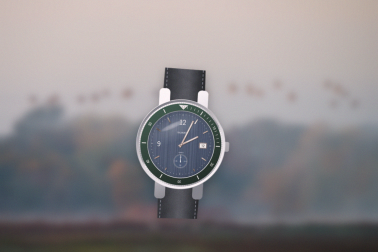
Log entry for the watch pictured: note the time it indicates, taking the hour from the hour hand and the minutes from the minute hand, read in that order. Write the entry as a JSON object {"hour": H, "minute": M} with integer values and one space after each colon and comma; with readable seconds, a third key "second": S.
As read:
{"hour": 2, "minute": 4}
